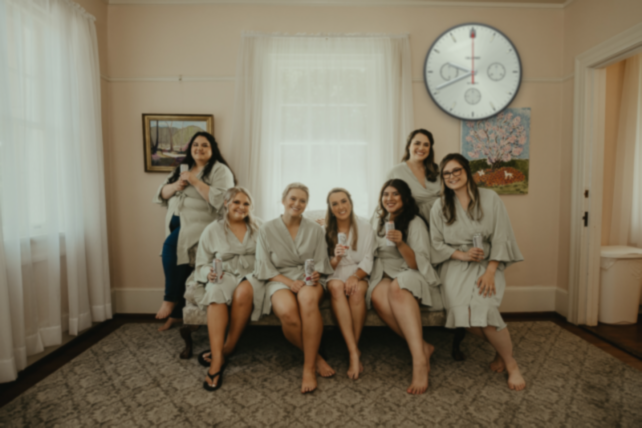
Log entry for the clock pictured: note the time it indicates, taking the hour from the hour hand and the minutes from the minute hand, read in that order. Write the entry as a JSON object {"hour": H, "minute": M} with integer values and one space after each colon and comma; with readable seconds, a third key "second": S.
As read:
{"hour": 9, "minute": 41}
